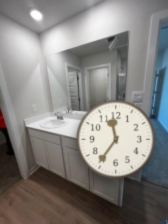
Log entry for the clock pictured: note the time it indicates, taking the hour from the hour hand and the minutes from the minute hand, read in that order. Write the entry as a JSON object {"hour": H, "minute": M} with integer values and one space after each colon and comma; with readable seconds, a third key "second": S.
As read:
{"hour": 11, "minute": 36}
